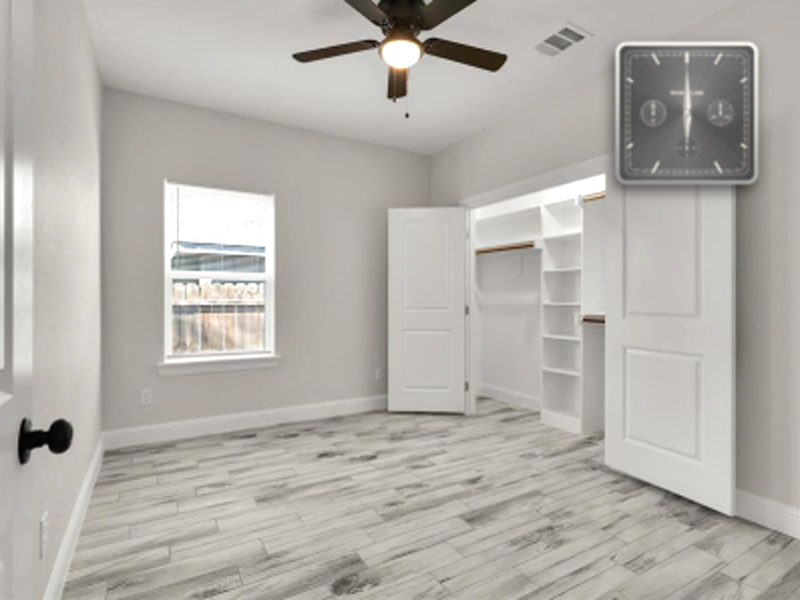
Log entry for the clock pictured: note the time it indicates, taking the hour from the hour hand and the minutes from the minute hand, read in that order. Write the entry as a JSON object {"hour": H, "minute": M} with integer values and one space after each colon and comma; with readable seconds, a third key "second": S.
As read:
{"hour": 6, "minute": 0}
